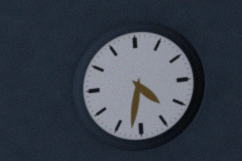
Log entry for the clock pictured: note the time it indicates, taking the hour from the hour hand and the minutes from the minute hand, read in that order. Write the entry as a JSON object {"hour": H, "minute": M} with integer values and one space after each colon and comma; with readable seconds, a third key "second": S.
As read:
{"hour": 4, "minute": 32}
